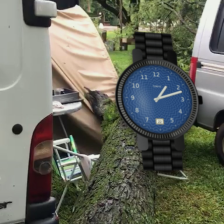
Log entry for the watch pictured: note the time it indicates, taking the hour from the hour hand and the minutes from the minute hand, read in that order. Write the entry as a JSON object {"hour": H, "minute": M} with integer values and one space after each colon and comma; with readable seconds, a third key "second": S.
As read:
{"hour": 1, "minute": 12}
